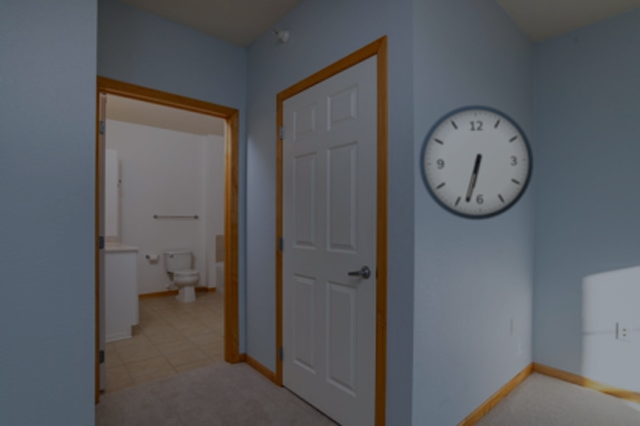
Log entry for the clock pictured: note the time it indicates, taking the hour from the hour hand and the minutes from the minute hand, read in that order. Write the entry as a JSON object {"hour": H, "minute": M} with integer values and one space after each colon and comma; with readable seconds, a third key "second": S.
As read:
{"hour": 6, "minute": 33}
